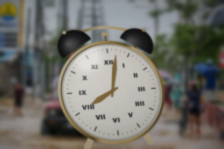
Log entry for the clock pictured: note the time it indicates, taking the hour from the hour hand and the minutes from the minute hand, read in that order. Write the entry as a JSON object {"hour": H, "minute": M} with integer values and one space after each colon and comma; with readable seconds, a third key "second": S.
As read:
{"hour": 8, "minute": 2}
